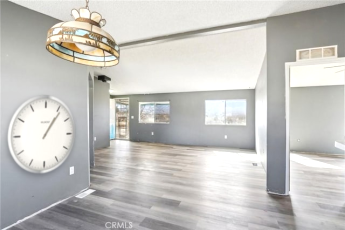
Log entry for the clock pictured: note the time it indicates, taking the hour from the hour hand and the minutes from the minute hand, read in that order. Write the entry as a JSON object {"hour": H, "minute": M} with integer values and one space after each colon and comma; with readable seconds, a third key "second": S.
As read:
{"hour": 1, "minute": 6}
